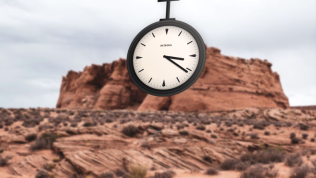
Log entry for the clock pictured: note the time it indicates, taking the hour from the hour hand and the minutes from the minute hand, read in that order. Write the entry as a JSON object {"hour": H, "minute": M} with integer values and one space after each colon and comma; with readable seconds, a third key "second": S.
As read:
{"hour": 3, "minute": 21}
